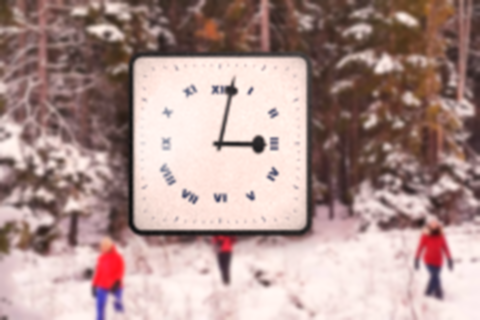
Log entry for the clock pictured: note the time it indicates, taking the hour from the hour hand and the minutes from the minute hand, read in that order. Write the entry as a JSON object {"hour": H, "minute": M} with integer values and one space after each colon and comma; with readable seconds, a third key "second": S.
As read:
{"hour": 3, "minute": 2}
